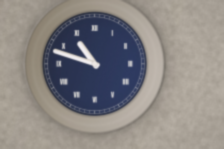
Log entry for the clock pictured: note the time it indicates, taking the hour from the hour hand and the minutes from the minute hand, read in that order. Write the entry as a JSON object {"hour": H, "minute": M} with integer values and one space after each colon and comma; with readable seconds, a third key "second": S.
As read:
{"hour": 10, "minute": 48}
